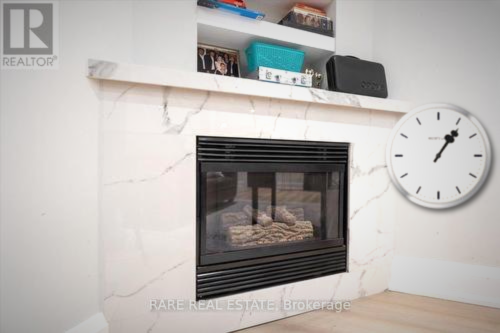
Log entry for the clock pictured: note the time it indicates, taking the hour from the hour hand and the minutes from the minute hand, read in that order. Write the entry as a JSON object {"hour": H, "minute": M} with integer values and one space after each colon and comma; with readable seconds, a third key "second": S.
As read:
{"hour": 1, "minute": 6}
